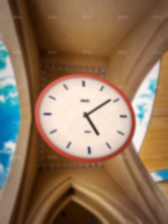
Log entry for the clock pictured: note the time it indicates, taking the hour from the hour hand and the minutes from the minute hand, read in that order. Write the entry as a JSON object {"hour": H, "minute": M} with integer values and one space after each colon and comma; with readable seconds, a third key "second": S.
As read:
{"hour": 5, "minute": 9}
